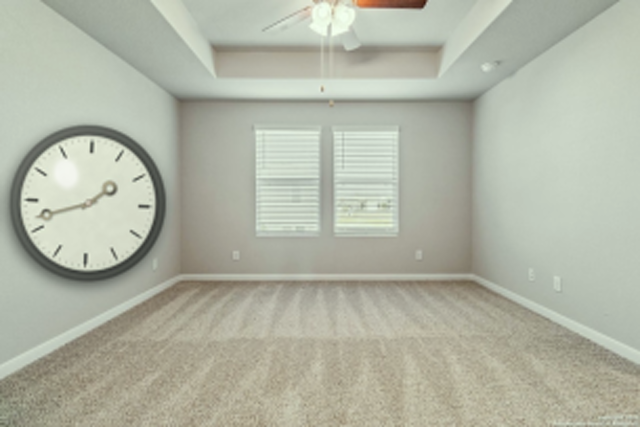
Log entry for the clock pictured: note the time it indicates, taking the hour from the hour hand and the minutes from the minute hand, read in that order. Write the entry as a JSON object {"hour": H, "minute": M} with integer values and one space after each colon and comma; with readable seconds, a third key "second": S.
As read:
{"hour": 1, "minute": 42}
